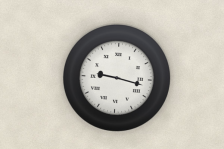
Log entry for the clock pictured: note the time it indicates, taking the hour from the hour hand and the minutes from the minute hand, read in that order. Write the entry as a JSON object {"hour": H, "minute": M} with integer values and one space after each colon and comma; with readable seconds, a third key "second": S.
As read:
{"hour": 9, "minute": 17}
